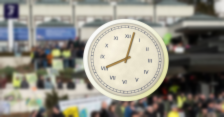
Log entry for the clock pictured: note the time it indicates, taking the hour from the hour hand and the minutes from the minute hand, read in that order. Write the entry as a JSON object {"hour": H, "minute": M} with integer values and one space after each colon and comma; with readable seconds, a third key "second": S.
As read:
{"hour": 8, "minute": 2}
